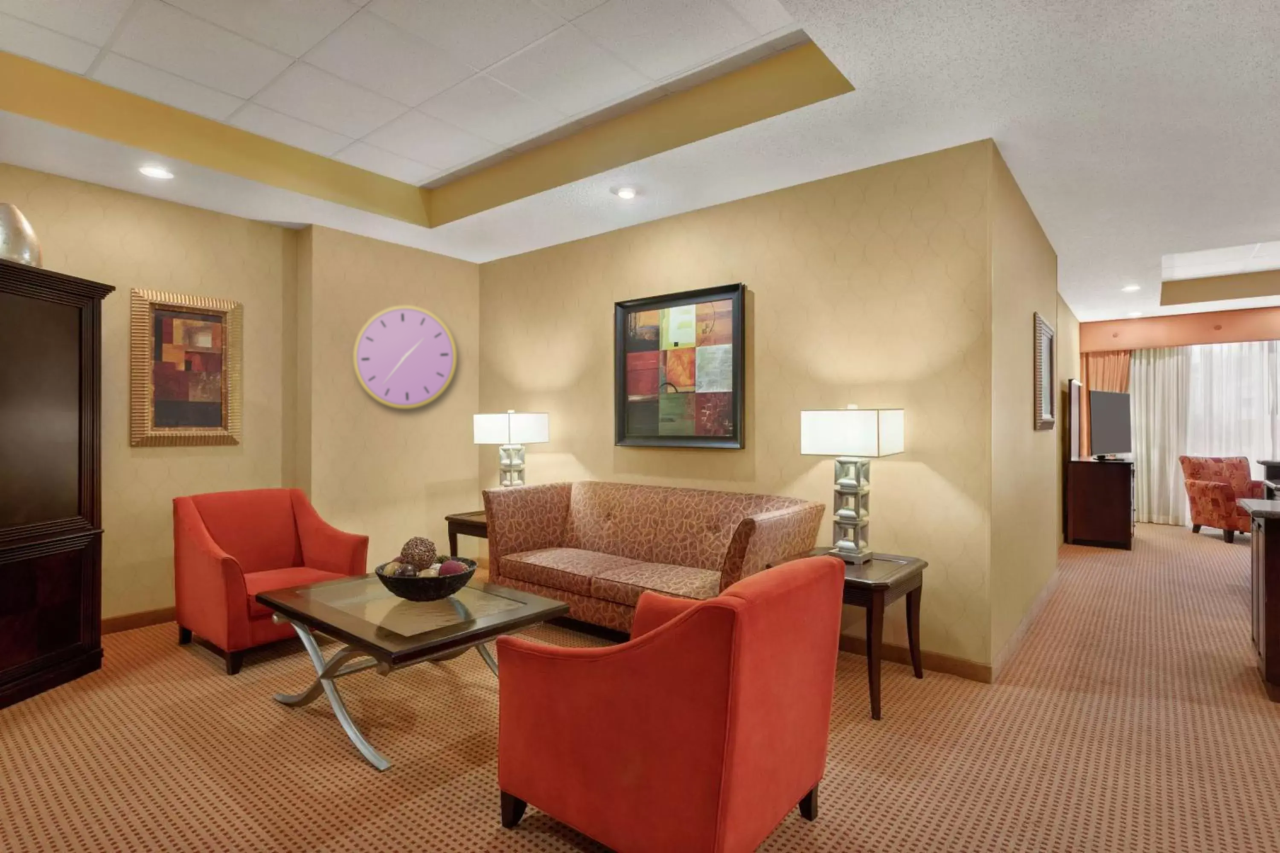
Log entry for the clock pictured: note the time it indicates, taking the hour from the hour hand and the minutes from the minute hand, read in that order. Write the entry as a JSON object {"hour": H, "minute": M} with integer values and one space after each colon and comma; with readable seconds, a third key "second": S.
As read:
{"hour": 1, "minute": 37}
